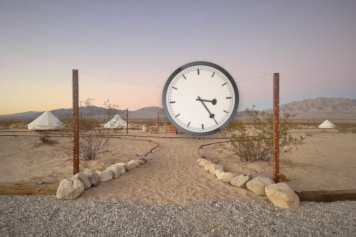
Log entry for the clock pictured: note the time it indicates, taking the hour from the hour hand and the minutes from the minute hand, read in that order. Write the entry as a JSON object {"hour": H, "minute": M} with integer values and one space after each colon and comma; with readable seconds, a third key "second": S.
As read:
{"hour": 3, "minute": 25}
